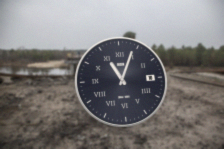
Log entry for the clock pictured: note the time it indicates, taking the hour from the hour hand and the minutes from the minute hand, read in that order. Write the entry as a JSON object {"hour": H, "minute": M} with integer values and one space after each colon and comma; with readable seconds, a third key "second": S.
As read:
{"hour": 11, "minute": 4}
